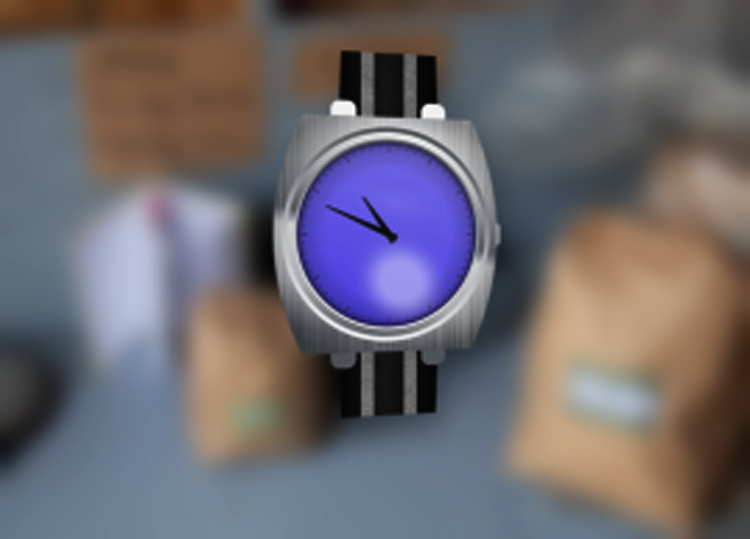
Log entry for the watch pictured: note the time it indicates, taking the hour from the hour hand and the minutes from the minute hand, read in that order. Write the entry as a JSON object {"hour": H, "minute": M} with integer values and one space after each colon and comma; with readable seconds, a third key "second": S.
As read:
{"hour": 10, "minute": 49}
